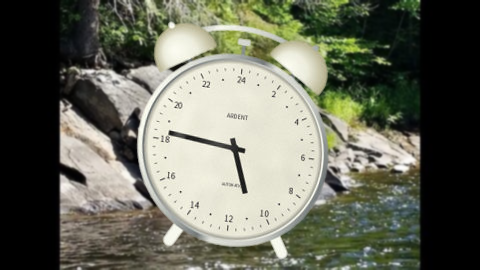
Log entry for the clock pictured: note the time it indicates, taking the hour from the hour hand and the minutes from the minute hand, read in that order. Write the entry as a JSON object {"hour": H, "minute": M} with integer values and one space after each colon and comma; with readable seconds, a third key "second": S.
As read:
{"hour": 10, "minute": 46}
